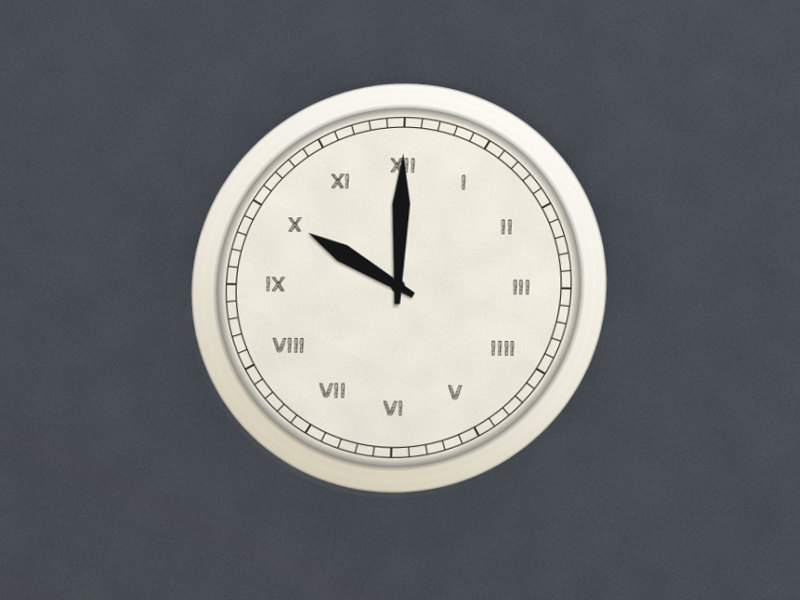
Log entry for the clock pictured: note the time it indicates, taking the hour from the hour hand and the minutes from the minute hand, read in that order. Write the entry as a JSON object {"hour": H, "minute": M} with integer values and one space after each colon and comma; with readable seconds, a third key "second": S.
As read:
{"hour": 10, "minute": 0}
